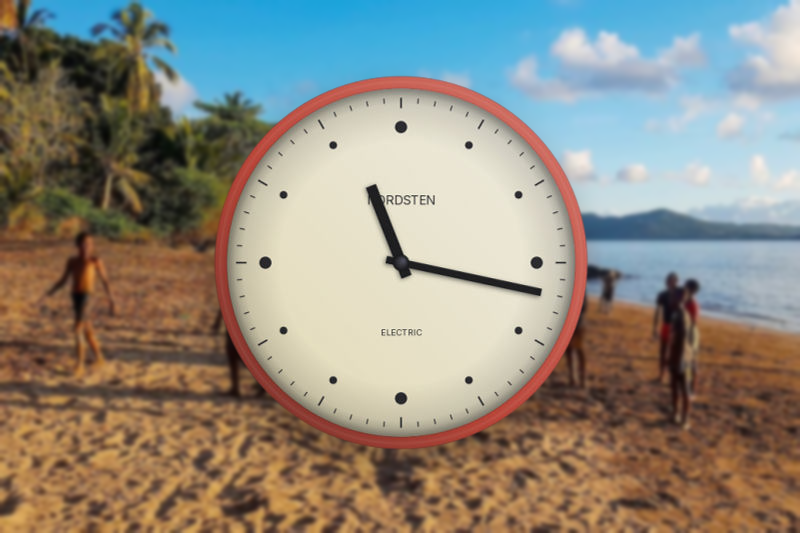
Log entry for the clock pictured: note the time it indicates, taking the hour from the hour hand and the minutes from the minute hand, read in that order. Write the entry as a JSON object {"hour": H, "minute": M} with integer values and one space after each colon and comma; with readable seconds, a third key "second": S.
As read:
{"hour": 11, "minute": 17}
